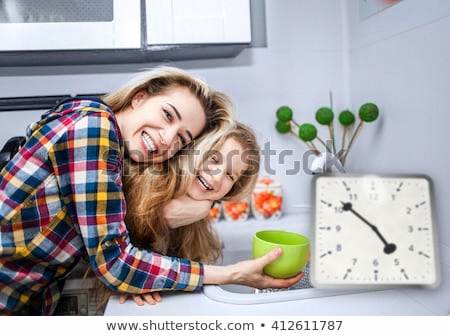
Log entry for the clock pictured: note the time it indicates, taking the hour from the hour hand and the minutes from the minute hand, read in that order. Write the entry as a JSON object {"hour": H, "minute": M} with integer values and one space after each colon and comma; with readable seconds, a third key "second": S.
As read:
{"hour": 4, "minute": 52}
